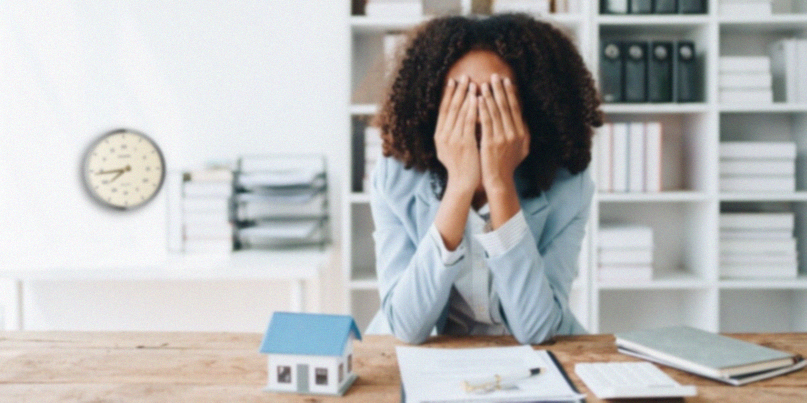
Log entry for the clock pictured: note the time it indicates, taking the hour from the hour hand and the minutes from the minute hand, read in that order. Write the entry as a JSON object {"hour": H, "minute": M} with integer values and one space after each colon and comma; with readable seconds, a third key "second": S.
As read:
{"hour": 7, "minute": 44}
